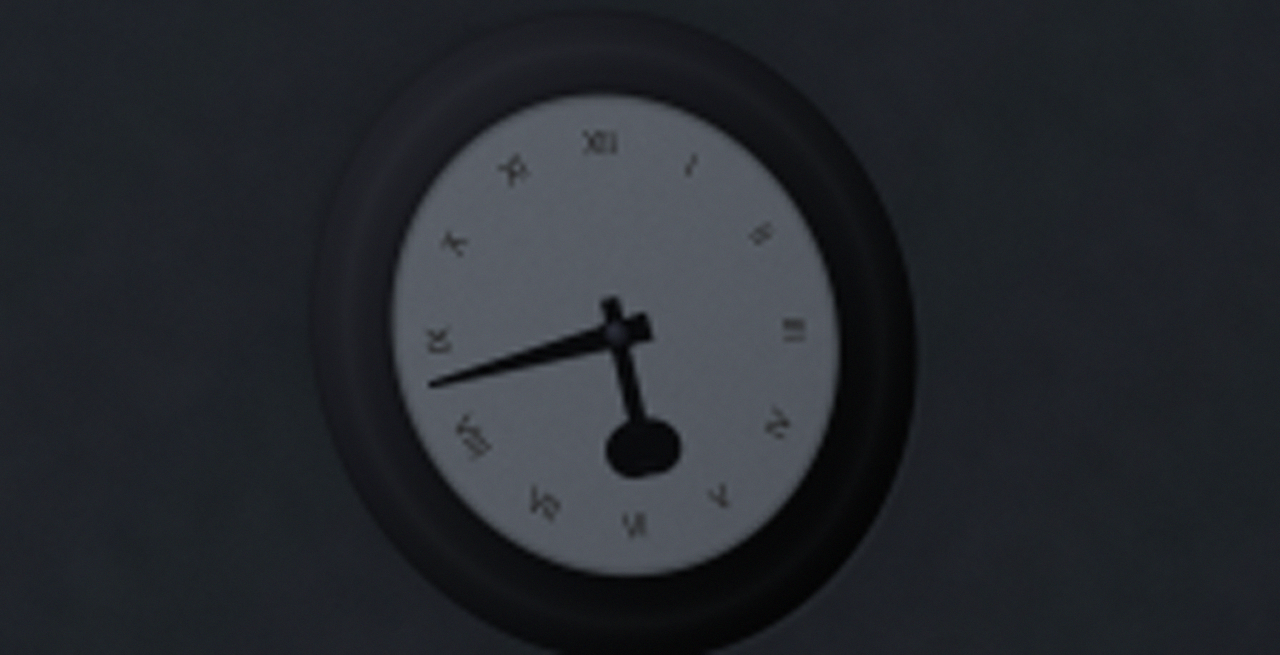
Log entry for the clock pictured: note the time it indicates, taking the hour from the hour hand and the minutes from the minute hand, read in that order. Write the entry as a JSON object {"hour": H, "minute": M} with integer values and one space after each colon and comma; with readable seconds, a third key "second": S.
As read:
{"hour": 5, "minute": 43}
